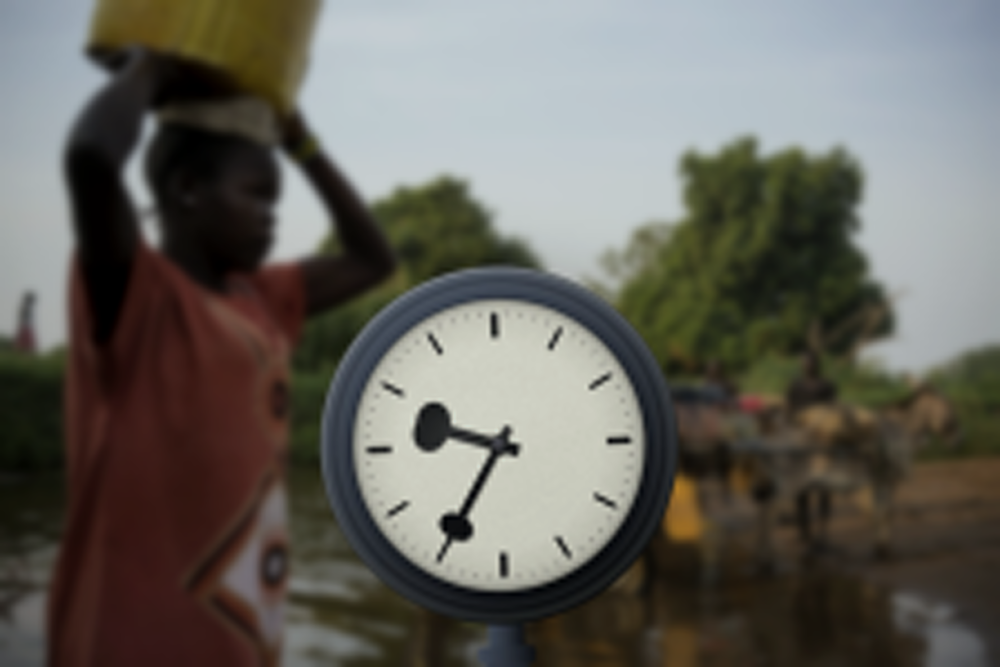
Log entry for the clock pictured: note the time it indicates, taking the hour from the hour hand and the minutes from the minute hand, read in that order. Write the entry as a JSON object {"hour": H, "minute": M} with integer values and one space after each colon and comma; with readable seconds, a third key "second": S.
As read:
{"hour": 9, "minute": 35}
